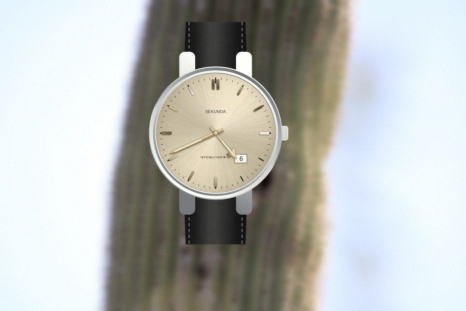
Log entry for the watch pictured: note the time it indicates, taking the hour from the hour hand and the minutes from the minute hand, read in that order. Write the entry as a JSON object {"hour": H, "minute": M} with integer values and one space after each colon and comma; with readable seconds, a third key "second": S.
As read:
{"hour": 4, "minute": 41}
